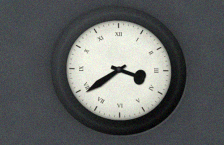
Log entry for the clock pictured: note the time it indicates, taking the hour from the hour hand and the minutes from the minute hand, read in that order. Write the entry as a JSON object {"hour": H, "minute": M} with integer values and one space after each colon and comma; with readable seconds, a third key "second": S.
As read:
{"hour": 3, "minute": 39}
